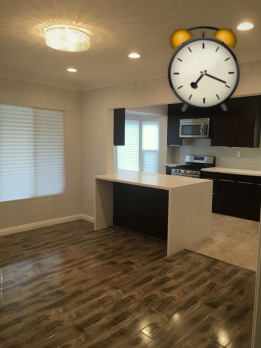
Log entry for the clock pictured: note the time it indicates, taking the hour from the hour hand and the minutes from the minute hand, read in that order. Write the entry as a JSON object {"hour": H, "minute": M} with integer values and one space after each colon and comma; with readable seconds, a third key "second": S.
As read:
{"hour": 7, "minute": 19}
